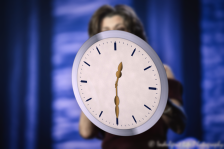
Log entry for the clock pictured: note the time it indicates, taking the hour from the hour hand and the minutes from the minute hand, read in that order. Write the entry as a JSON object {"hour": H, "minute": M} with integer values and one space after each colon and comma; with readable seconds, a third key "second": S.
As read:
{"hour": 12, "minute": 30}
